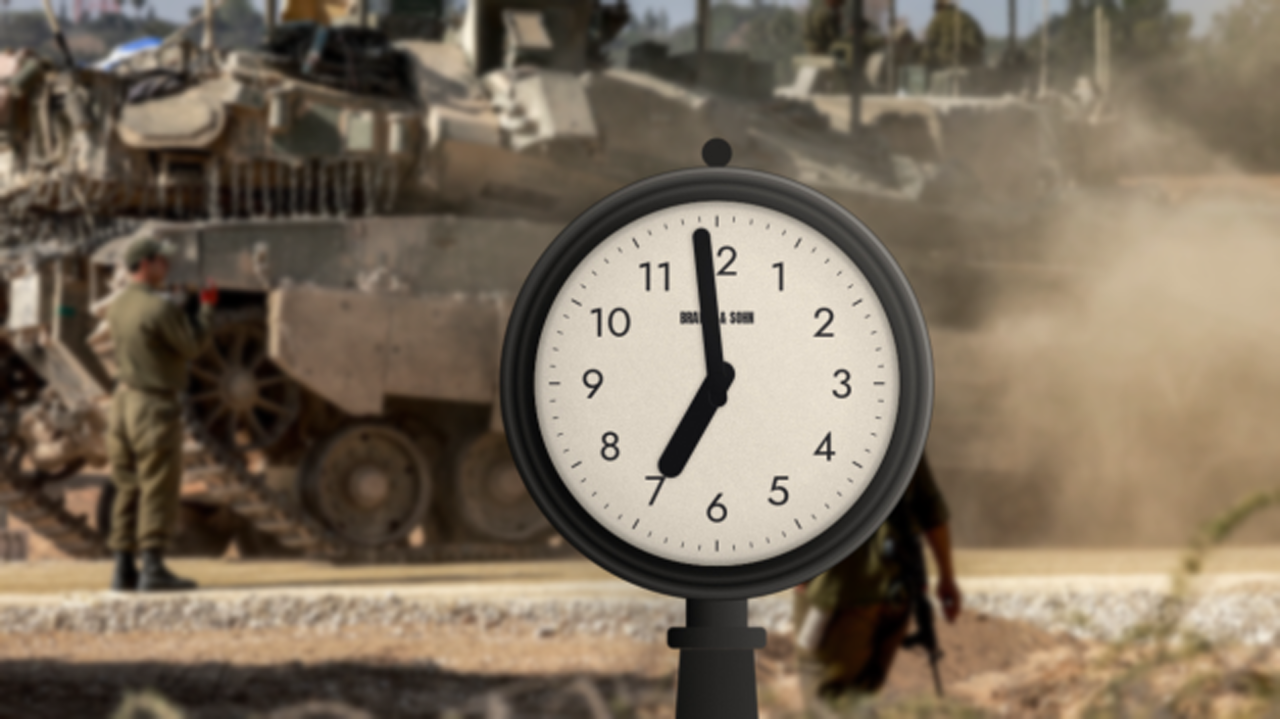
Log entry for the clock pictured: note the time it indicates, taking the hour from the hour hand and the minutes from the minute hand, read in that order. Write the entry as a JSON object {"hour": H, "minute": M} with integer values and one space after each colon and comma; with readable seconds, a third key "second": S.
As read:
{"hour": 6, "minute": 59}
